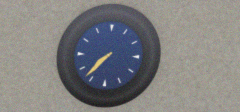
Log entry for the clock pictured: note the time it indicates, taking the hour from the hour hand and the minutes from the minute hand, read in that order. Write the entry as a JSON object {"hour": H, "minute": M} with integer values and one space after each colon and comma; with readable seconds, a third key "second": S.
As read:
{"hour": 7, "minute": 37}
